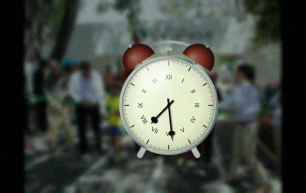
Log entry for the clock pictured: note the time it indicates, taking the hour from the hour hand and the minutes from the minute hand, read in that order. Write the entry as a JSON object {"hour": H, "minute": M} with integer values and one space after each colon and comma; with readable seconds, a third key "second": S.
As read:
{"hour": 7, "minute": 29}
